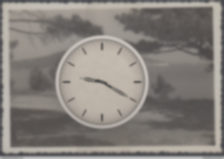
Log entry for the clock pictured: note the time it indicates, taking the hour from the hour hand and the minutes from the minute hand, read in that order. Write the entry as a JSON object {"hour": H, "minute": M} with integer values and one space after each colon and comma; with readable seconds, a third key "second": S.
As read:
{"hour": 9, "minute": 20}
